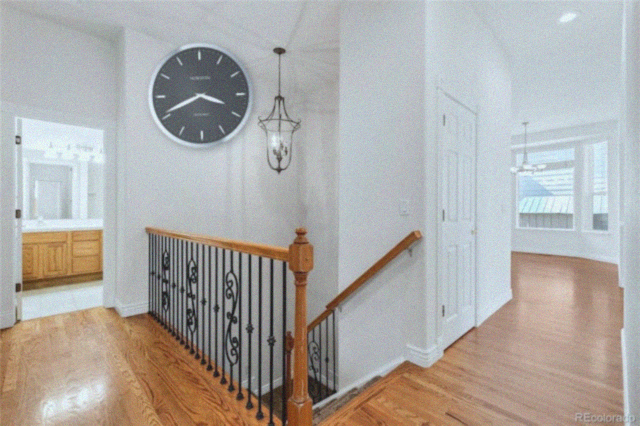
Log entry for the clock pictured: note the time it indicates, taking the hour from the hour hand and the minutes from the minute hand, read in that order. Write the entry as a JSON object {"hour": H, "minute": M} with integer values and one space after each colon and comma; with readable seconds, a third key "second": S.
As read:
{"hour": 3, "minute": 41}
